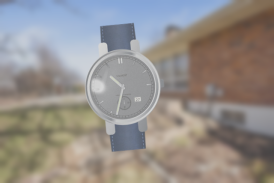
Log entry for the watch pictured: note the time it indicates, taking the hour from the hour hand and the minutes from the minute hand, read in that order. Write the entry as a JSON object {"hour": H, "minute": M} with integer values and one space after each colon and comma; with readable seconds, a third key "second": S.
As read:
{"hour": 10, "minute": 33}
